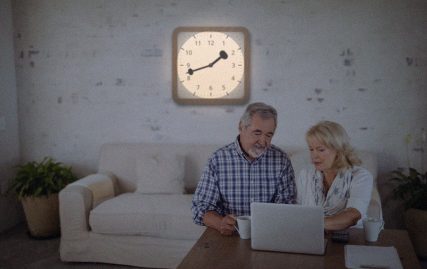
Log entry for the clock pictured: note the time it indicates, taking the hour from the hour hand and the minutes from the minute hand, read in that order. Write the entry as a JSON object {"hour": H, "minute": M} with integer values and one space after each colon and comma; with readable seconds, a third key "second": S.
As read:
{"hour": 1, "minute": 42}
